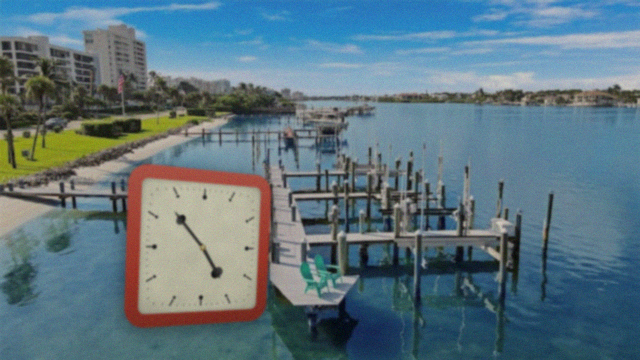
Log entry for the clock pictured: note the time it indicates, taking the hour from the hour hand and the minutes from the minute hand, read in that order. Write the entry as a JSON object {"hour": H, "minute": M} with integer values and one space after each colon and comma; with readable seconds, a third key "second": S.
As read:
{"hour": 4, "minute": 53}
